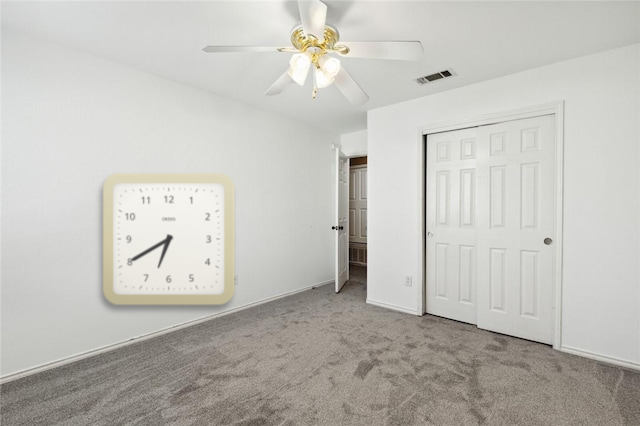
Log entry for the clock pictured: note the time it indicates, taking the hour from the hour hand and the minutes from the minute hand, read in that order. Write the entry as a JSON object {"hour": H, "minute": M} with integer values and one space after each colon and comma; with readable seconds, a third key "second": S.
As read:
{"hour": 6, "minute": 40}
